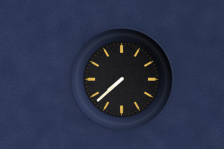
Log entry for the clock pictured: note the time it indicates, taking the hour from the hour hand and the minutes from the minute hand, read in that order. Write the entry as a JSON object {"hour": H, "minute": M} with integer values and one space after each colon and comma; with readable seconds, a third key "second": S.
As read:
{"hour": 7, "minute": 38}
